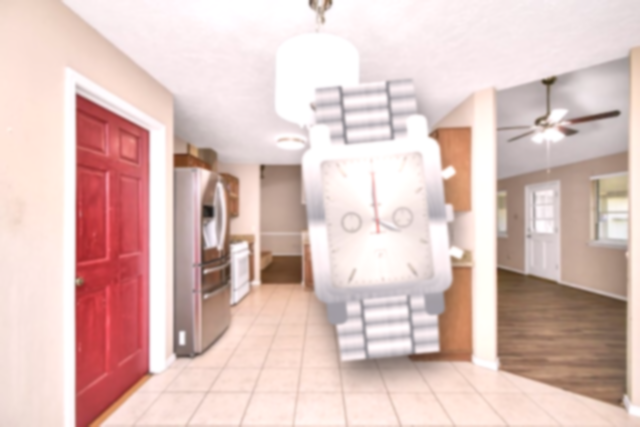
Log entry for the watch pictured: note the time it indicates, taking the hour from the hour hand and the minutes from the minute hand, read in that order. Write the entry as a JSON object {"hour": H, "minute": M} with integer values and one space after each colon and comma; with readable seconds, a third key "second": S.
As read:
{"hour": 4, "minute": 0}
